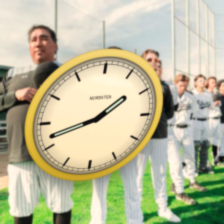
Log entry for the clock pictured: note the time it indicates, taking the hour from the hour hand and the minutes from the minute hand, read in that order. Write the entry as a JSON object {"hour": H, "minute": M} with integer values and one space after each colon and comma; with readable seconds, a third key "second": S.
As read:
{"hour": 1, "minute": 42}
